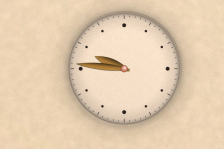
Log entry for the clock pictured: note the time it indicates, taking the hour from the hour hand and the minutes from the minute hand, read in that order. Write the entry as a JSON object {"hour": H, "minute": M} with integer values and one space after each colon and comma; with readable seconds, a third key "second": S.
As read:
{"hour": 9, "minute": 46}
